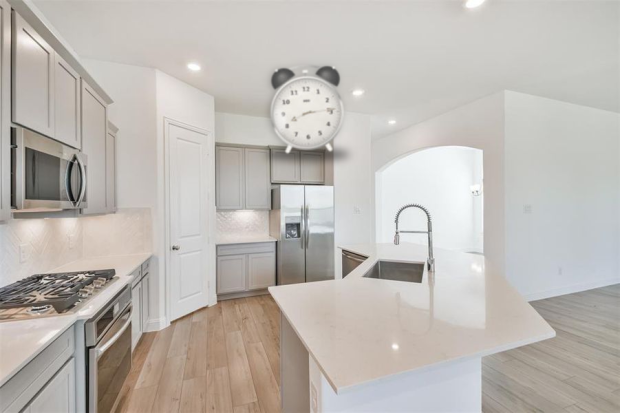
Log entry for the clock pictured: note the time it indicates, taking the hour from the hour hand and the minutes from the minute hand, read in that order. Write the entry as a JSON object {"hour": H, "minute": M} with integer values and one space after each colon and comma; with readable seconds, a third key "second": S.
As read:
{"hour": 8, "minute": 14}
